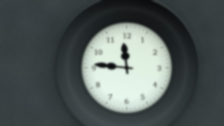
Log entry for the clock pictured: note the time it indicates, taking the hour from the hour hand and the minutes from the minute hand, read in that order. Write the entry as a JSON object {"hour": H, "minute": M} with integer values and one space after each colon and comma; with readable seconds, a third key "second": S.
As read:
{"hour": 11, "minute": 46}
